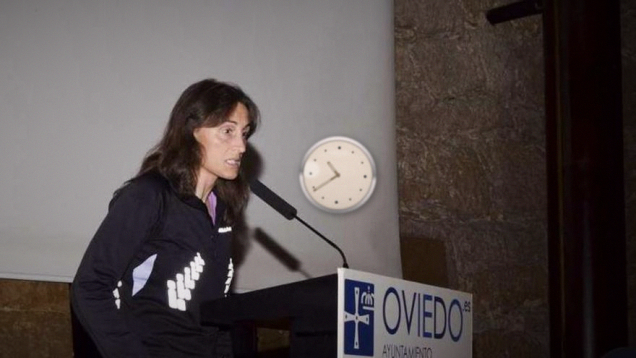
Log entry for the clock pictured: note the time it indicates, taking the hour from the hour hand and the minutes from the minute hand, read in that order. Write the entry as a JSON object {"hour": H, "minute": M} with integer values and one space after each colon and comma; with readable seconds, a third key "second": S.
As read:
{"hour": 10, "minute": 39}
